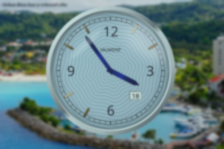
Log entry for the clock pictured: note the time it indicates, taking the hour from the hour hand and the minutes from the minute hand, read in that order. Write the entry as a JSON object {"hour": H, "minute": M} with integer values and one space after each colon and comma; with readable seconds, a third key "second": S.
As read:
{"hour": 3, "minute": 54}
